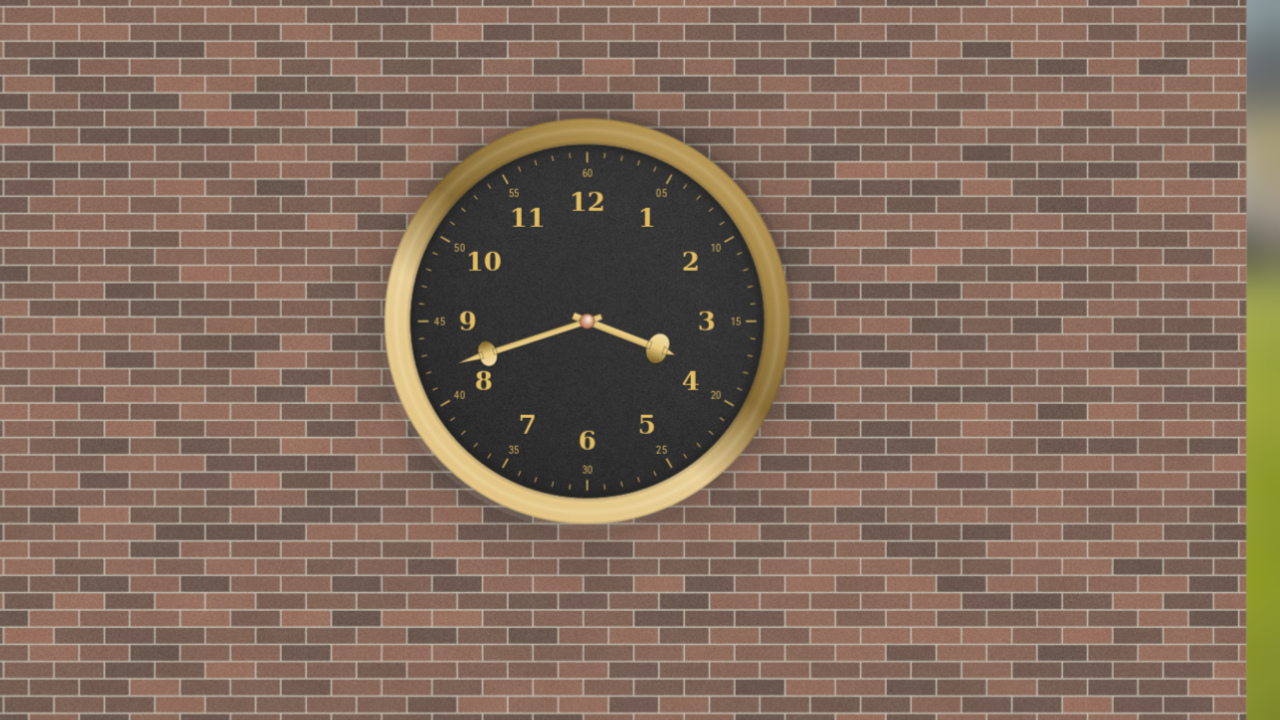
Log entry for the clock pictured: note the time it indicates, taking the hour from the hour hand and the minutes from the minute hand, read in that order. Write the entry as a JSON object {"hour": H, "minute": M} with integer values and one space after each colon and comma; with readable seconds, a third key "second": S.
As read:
{"hour": 3, "minute": 42}
